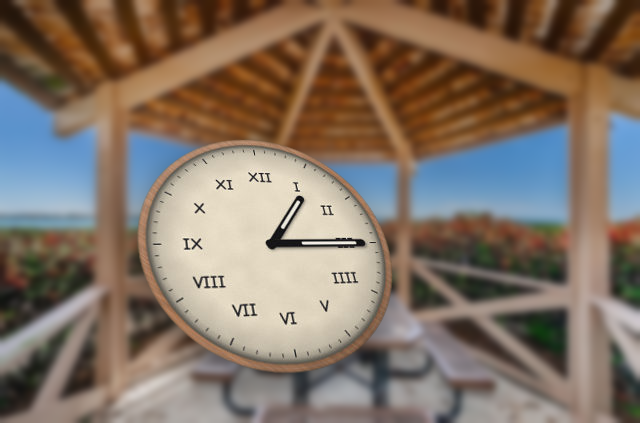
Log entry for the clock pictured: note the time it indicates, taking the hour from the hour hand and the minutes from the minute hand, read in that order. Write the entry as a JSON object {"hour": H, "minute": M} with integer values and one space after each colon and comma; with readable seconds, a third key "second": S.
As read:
{"hour": 1, "minute": 15}
